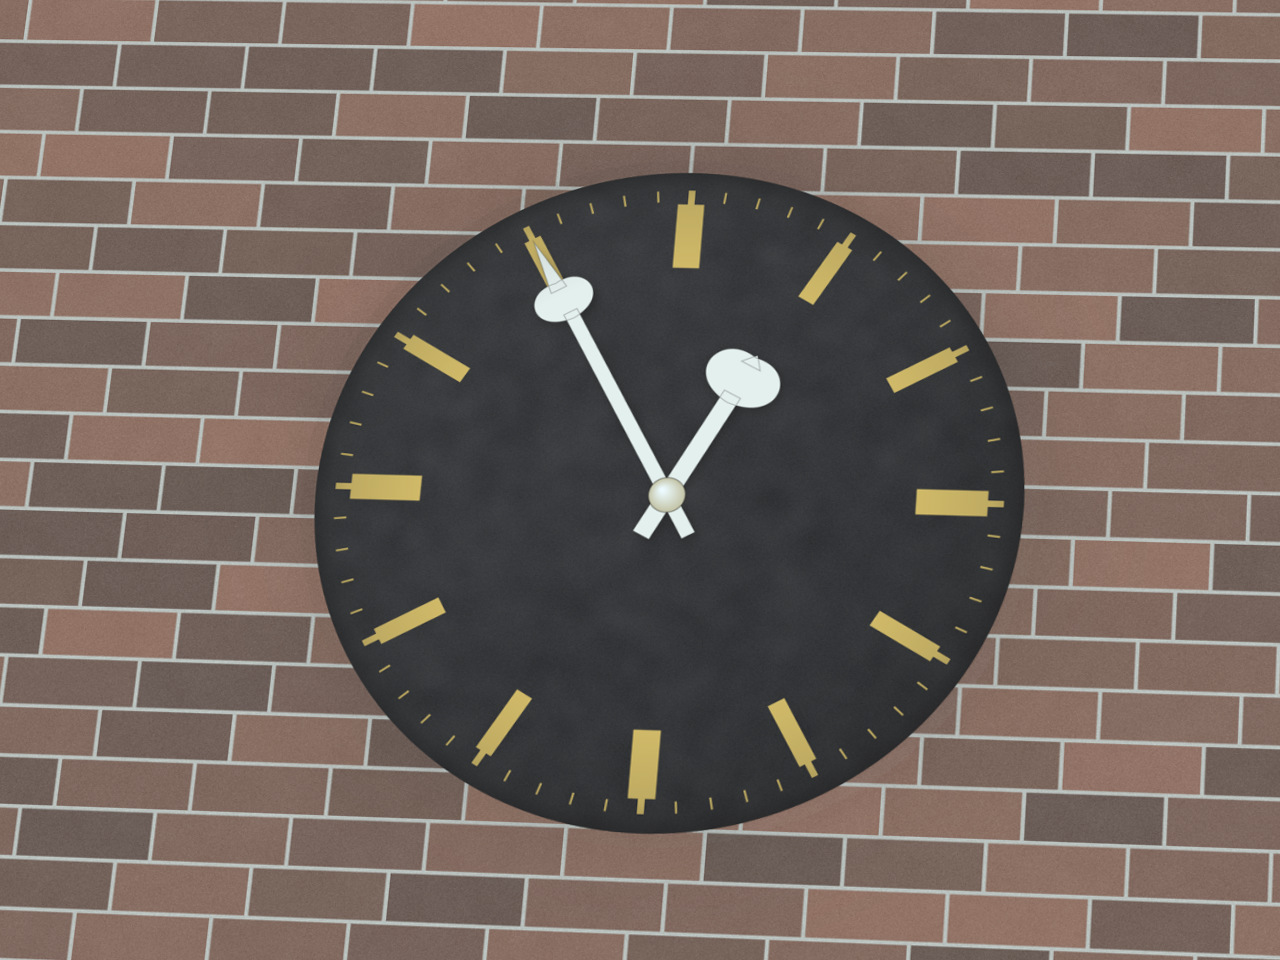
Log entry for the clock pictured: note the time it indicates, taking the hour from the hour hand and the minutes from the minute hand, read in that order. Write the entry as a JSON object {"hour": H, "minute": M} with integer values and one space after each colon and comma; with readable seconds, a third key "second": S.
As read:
{"hour": 12, "minute": 55}
